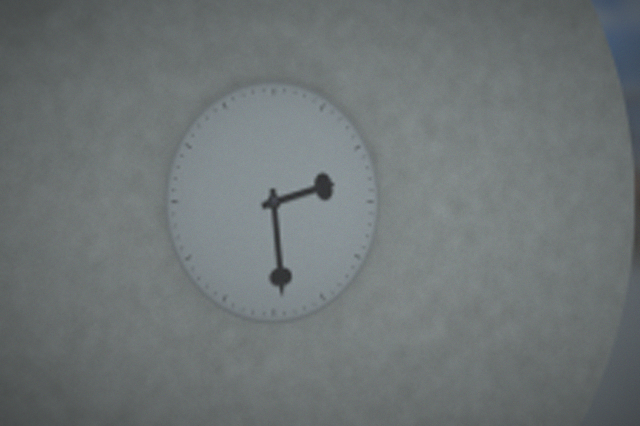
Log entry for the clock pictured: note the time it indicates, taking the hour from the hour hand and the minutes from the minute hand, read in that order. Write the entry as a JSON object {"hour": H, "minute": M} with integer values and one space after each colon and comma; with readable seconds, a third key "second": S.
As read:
{"hour": 2, "minute": 29}
